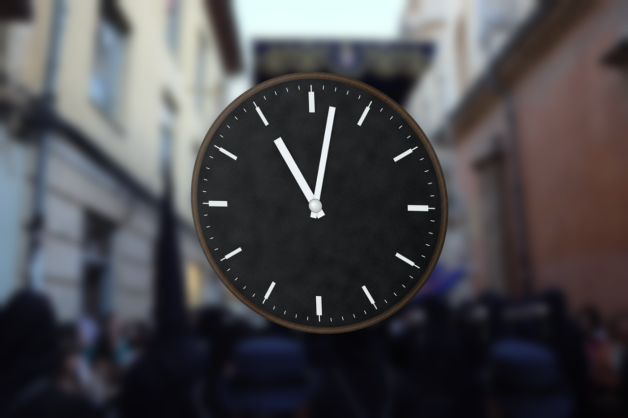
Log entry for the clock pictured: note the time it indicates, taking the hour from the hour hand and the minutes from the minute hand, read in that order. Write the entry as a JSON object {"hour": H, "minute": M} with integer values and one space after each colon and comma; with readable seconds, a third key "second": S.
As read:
{"hour": 11, "minute": 2}
